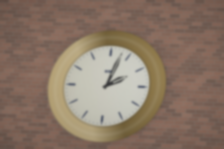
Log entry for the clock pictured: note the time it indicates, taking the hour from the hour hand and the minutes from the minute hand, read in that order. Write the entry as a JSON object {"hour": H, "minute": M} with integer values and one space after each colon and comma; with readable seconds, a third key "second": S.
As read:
{"hour": 2, "minute": 3}
